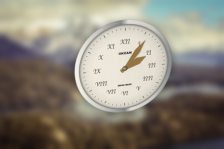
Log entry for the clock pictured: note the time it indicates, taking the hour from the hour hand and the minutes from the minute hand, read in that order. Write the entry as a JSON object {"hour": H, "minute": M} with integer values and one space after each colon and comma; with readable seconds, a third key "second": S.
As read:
{"hour": 2, "minute": 6}
